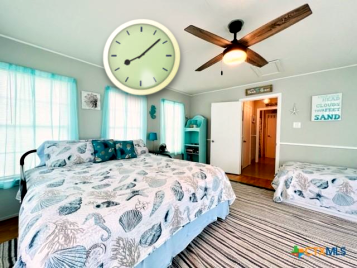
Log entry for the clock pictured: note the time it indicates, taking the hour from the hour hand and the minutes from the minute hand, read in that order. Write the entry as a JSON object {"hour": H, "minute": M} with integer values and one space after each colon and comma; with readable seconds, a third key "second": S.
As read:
{"hour": 8, "minute": 8}
